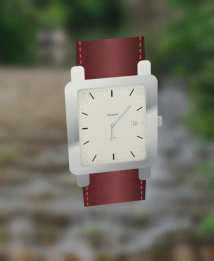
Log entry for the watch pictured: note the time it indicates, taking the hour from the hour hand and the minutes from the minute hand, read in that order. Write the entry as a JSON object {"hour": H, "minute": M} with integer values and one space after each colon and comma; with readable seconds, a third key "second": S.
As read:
{"hour": 6, "minute": 7}
